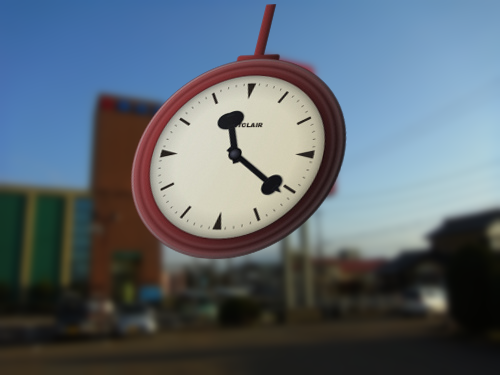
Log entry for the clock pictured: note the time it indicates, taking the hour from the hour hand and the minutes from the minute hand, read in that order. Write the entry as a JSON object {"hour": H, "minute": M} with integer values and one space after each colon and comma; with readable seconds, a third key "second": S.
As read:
{"hour": 11, "minute": 21}
